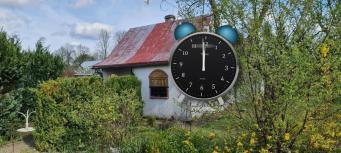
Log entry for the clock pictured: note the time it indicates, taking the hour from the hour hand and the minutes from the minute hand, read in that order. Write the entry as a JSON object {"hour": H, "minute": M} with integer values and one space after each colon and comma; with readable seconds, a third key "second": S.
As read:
{"hour": 11, "minute": 59}
